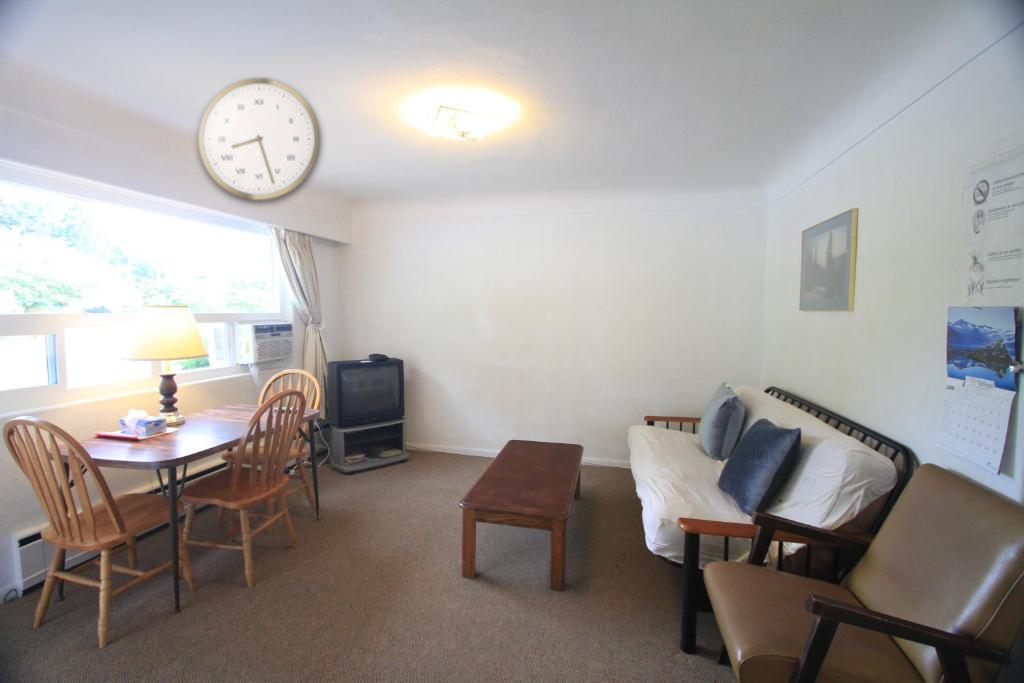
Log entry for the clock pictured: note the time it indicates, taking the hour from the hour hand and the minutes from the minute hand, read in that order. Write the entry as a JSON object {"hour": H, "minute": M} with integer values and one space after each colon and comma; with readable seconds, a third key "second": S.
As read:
{"hour": 8, "minute": 27}
